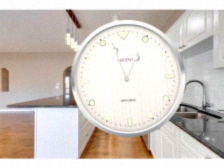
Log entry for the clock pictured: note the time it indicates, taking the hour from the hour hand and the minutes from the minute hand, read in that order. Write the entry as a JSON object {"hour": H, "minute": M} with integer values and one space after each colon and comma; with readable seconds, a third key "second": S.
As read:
{"hour": 12, "minute": 57}
